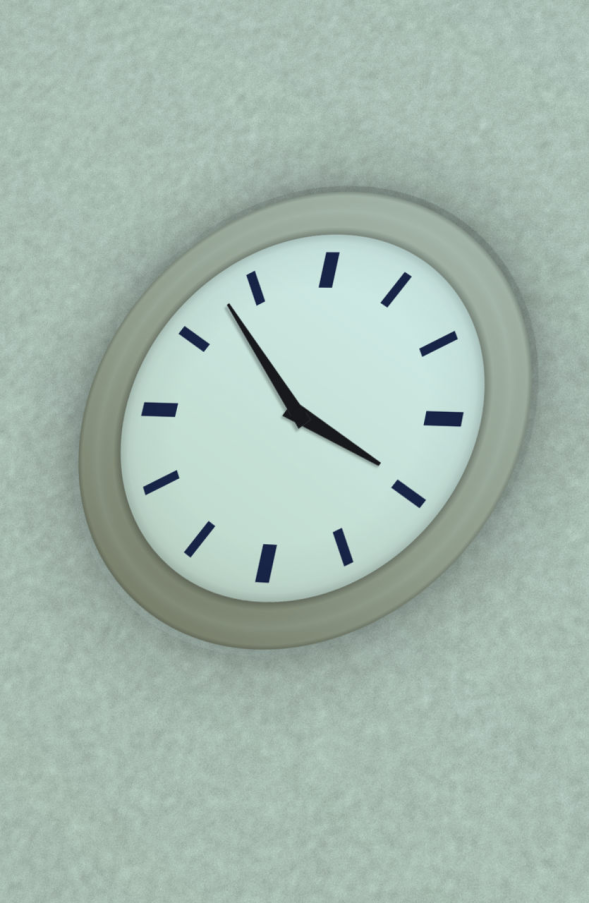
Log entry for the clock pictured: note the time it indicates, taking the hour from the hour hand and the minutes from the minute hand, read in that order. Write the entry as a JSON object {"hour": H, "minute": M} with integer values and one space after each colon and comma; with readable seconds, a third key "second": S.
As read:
{"hour": 3, "minute": 53}
